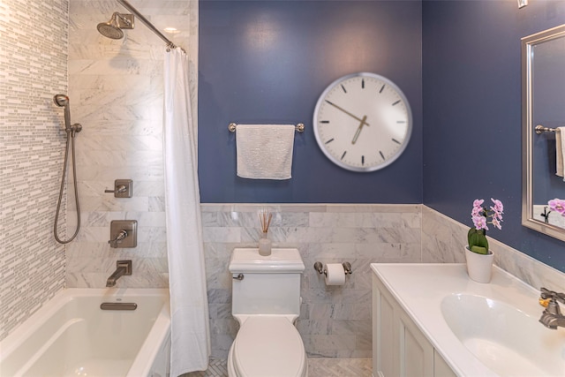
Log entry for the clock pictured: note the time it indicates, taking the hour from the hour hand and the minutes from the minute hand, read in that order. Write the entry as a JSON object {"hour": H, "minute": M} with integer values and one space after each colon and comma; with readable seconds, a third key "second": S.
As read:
{"hour": 6, "minute": 50}
